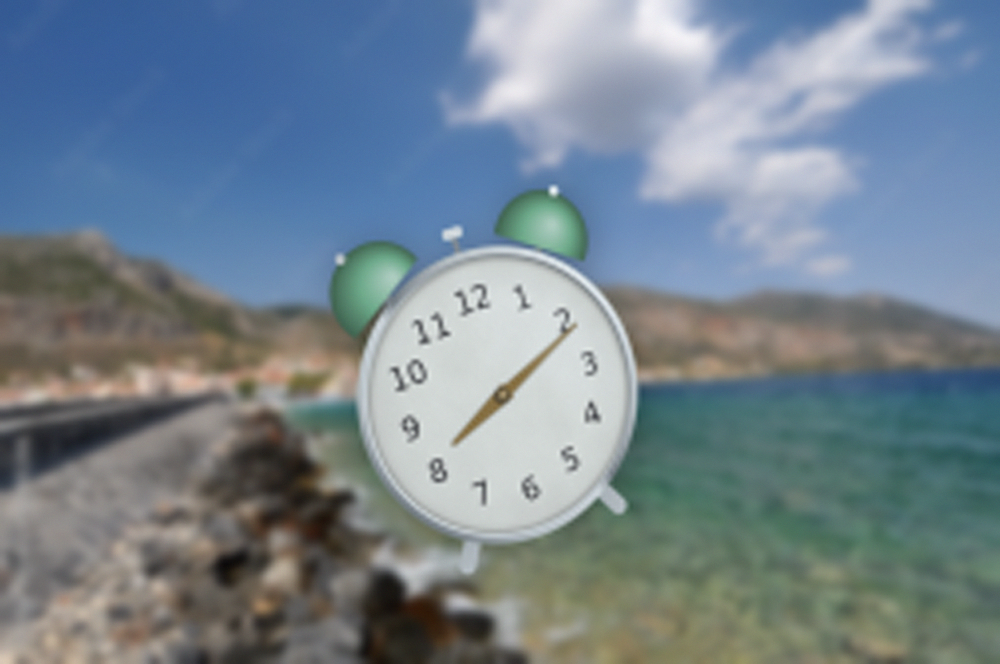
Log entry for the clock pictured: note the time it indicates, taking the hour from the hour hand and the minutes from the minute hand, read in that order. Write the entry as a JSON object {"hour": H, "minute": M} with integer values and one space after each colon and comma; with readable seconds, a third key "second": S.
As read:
{"hour": 8, "minute": 11}
